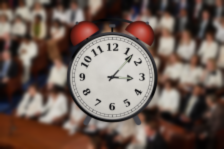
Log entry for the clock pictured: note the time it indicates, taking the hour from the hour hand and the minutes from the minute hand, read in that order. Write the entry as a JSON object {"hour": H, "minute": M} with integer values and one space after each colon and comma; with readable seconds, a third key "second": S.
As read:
{"hour": 3, "minute": 7}
